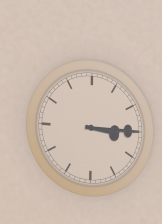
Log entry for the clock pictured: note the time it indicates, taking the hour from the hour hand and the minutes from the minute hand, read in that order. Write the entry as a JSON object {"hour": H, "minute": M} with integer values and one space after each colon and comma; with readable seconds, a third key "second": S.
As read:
{"hour": 3, "minute": 15}
